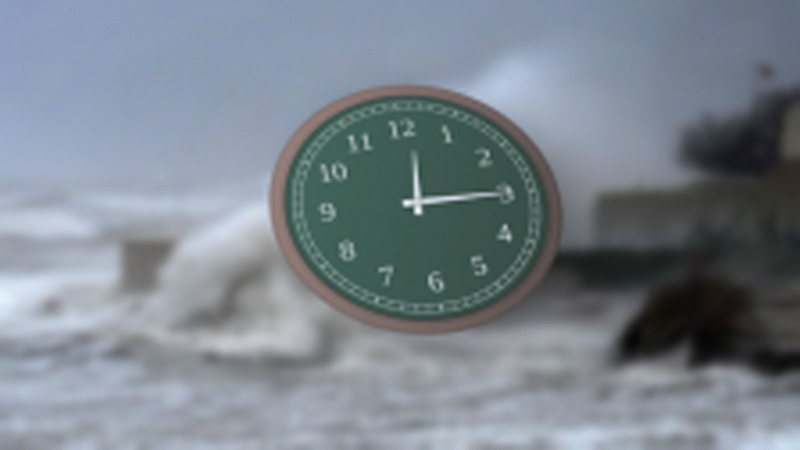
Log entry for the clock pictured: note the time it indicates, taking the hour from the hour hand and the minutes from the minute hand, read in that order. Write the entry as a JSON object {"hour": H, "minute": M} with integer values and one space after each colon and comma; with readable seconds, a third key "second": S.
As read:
{"hour": 12, "minute": 15}
